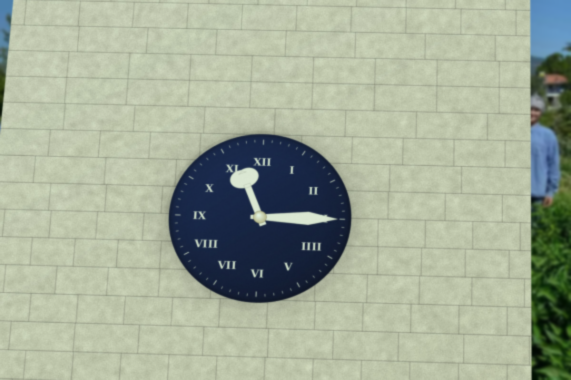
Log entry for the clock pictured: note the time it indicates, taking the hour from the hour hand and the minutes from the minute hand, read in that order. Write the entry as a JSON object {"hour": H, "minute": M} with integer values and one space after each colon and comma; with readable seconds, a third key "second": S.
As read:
{"hour": 11, "minute": 15}
